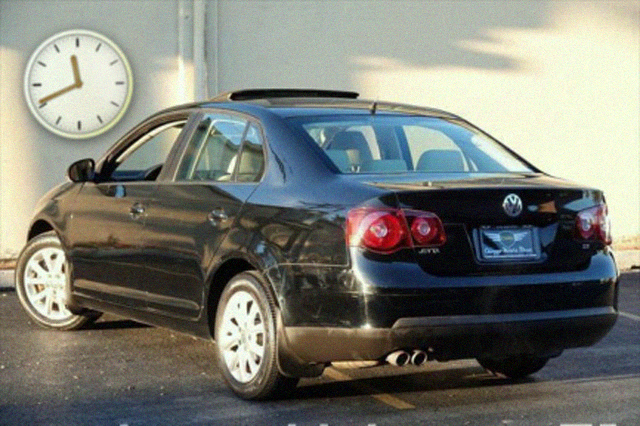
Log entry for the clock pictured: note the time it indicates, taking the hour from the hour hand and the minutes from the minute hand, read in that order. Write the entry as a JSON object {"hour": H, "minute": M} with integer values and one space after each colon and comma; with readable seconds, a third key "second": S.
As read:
{"hour": 11, "minute": 41}
